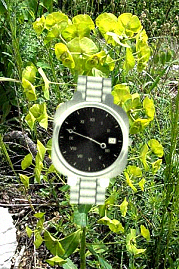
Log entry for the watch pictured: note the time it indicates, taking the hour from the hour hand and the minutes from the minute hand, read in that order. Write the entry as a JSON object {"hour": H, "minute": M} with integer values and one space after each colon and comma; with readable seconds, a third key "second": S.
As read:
{"hour": 3, "minute": 48}
